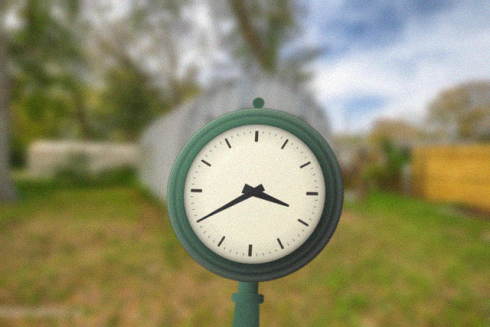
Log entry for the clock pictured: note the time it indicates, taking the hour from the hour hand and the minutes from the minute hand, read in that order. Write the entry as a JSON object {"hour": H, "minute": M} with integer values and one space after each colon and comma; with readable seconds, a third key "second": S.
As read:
{"hour": 3, "minute": 40}
